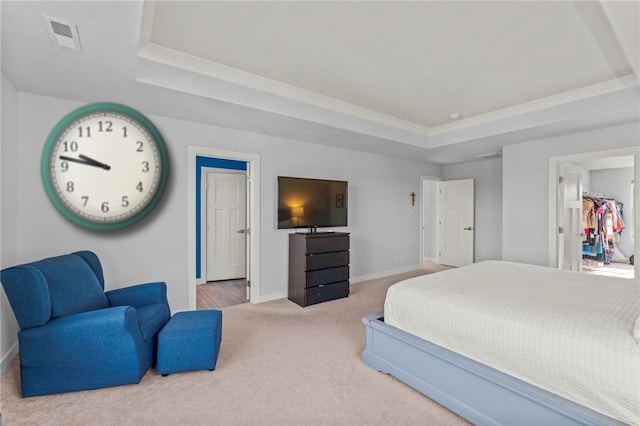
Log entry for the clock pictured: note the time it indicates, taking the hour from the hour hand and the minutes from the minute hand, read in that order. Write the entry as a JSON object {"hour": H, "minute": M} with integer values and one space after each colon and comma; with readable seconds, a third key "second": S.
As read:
{"hour": 9, "minute": 47}
